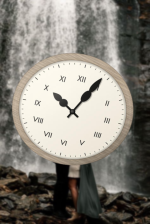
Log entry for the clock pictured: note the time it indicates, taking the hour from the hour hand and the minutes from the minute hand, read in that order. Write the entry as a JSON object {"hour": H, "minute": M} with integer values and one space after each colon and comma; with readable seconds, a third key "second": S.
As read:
{"hour": 10, "minute": 4}
